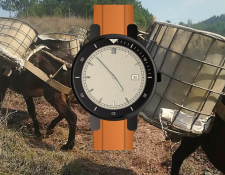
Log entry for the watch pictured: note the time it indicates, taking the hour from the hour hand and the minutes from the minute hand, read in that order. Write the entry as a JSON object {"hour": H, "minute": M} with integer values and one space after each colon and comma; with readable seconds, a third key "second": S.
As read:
{"hour": 4, "minute": 53}
